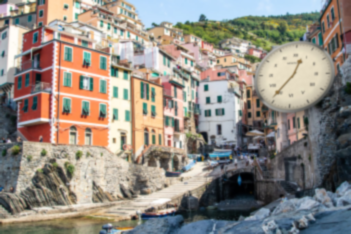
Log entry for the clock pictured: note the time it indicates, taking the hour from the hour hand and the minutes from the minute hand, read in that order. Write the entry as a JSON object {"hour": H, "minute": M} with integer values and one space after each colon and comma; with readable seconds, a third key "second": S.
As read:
{"hour": 12, "minute": 36}
